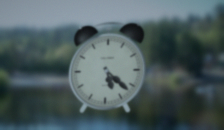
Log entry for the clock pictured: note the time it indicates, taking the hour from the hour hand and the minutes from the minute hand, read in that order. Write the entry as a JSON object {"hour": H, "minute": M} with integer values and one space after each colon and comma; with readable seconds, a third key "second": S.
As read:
{"hour": 5, "minute": 22}
